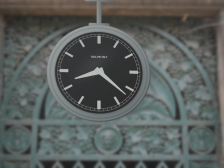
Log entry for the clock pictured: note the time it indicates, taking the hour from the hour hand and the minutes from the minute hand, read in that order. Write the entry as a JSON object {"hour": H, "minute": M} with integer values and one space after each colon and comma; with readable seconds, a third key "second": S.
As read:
{"hour": 8, "minute": 22}
